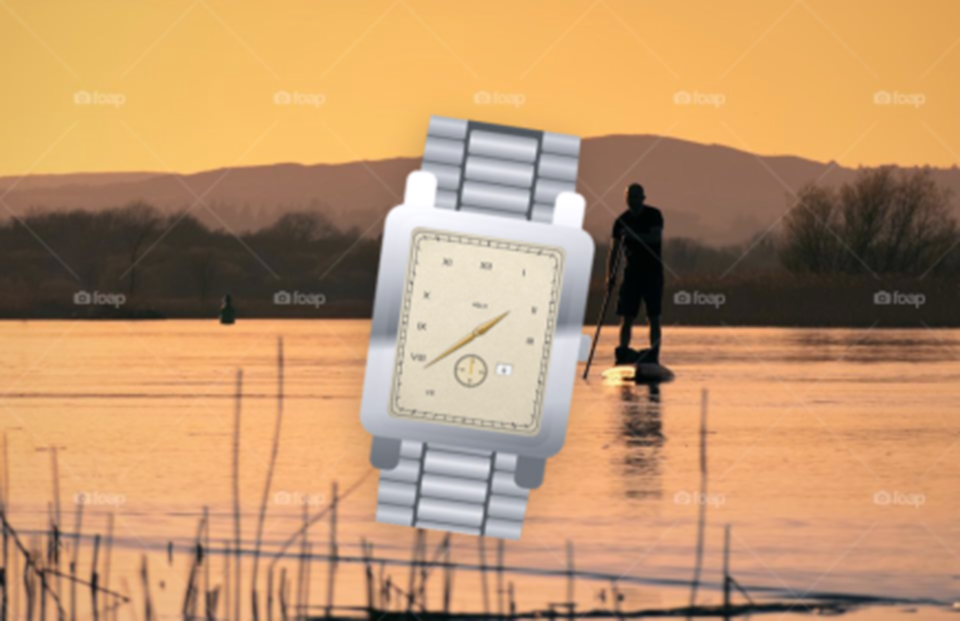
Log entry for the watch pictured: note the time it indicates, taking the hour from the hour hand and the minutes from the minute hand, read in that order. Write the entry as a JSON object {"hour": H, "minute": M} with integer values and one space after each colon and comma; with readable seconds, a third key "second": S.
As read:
{"hour": 1, "minute": 38}
